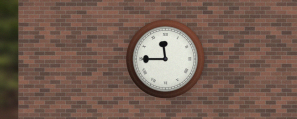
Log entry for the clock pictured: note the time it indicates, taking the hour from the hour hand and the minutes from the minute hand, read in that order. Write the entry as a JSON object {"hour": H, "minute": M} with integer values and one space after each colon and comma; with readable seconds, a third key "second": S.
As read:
{"hour": 11, "minute": 45}
